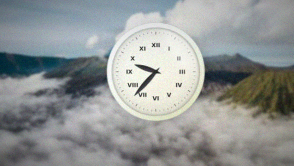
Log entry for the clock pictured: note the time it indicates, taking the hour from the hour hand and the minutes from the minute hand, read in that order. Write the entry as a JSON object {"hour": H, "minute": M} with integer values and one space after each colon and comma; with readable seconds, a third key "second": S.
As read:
{"hour": 9, "minute": 37}
